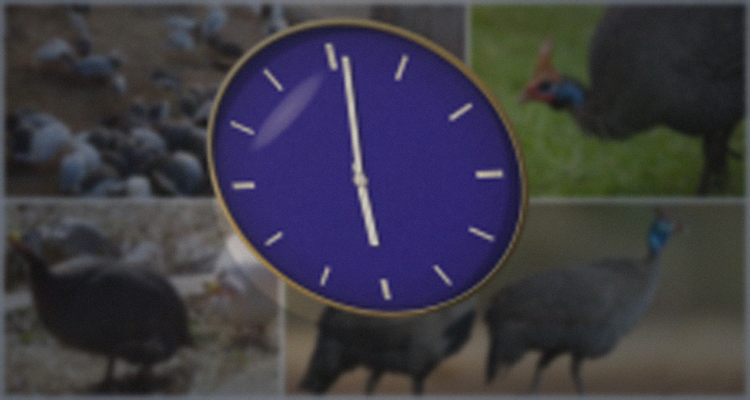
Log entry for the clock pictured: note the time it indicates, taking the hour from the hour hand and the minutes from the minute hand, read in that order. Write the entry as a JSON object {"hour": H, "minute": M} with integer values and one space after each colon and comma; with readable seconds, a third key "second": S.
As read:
{"hour": 6, "minute": 1}
